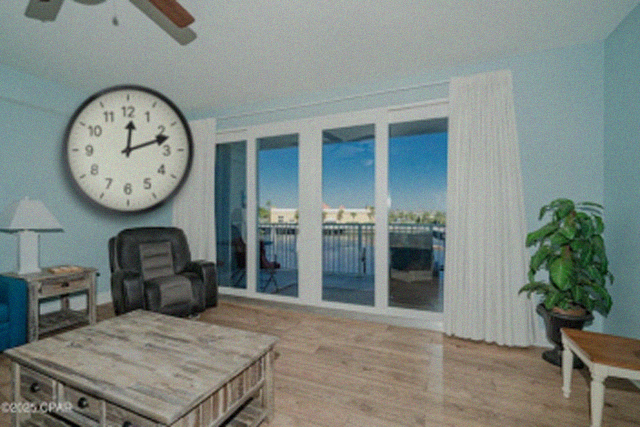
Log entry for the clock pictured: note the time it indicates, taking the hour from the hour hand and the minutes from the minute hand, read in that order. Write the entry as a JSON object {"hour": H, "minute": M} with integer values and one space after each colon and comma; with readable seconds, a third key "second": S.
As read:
{"hour": 12, "minute": 12}
